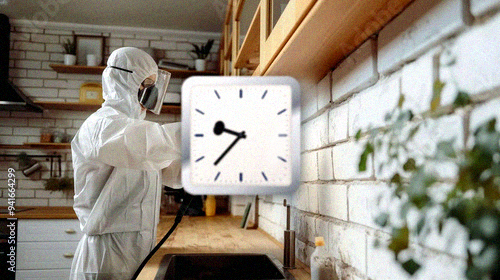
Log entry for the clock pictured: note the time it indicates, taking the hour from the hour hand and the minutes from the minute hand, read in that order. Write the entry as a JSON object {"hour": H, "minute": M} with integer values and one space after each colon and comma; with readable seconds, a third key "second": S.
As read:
{"hour": 9, "minute": 37}
